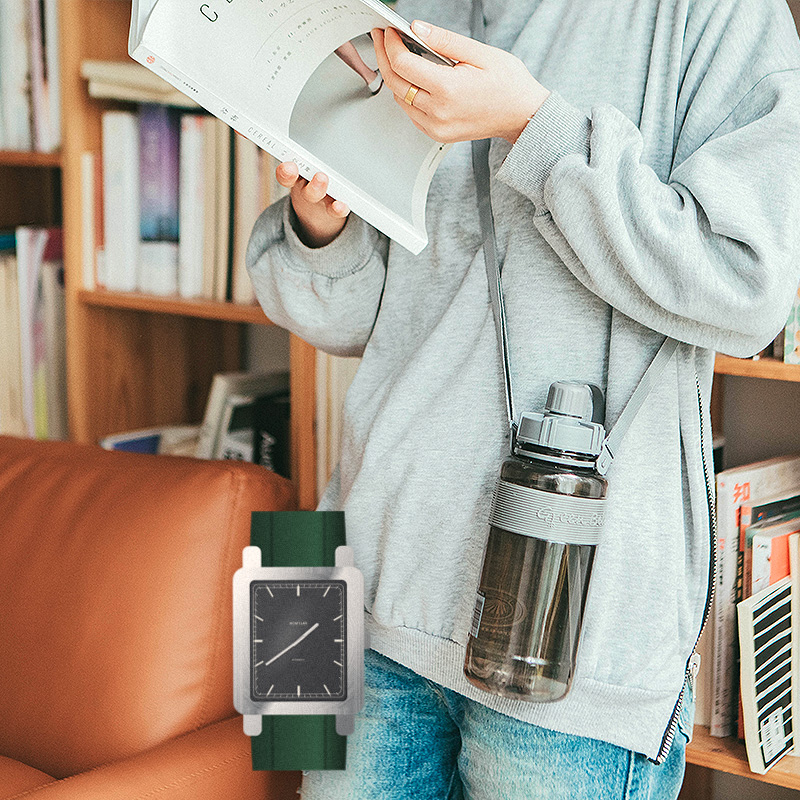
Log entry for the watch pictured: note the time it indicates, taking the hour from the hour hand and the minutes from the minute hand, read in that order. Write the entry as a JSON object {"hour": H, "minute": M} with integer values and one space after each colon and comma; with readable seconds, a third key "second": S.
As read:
{"hour": 1, "minute": 39}
